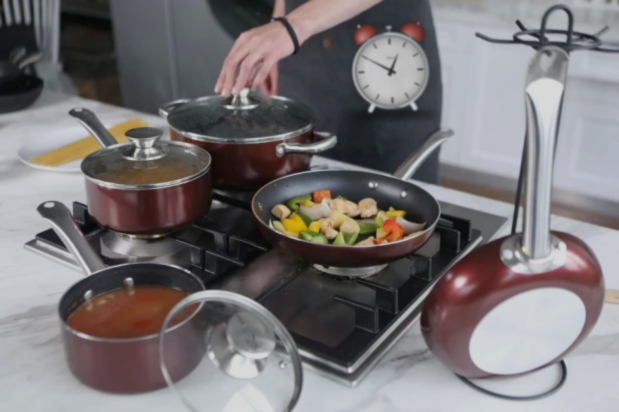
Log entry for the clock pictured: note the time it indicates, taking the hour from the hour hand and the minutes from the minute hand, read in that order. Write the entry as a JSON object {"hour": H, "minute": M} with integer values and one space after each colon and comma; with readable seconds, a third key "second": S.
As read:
{"hour": 12, "minute": 50}
